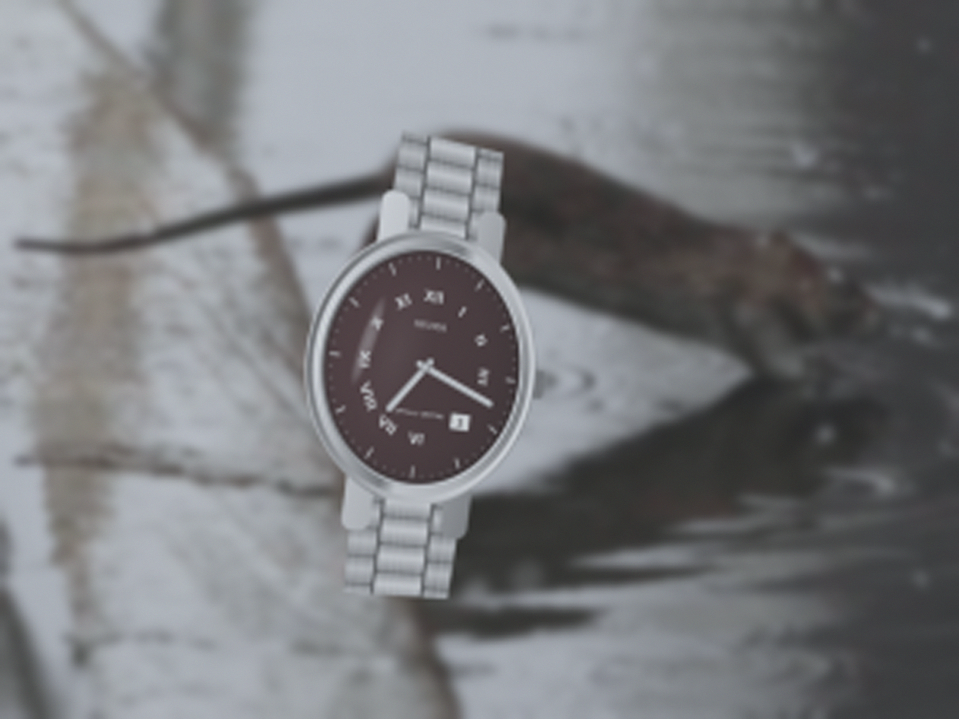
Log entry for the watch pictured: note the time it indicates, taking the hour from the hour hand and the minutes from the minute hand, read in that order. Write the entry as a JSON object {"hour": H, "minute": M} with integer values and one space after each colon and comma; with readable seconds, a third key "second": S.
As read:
{"hour": 7, "minute": 18}
